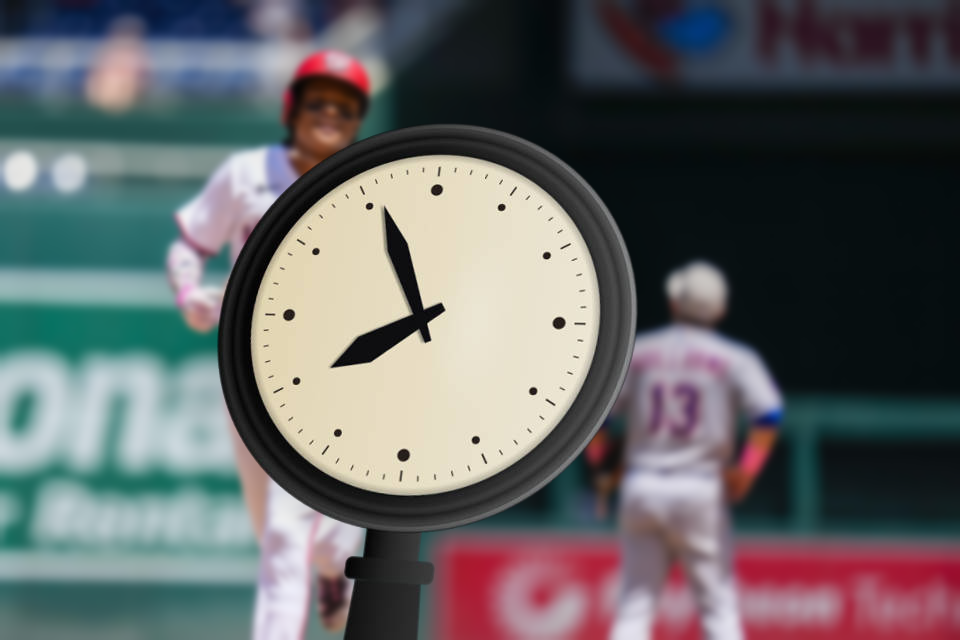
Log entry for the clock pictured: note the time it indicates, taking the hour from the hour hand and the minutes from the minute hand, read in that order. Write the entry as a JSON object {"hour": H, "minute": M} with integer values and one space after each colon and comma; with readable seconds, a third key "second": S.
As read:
{"hour": 7, "minute": 56}
